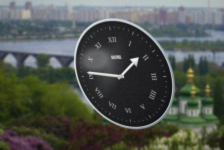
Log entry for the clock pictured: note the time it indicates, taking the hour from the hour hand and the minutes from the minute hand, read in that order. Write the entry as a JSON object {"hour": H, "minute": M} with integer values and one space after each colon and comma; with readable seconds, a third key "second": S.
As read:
{"hour": 1, "minute": 46}
